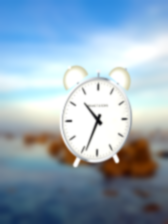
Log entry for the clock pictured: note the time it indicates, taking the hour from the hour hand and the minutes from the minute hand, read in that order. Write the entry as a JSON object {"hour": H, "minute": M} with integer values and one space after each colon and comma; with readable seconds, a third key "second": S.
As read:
{"hour": 10, "minute": 34}
